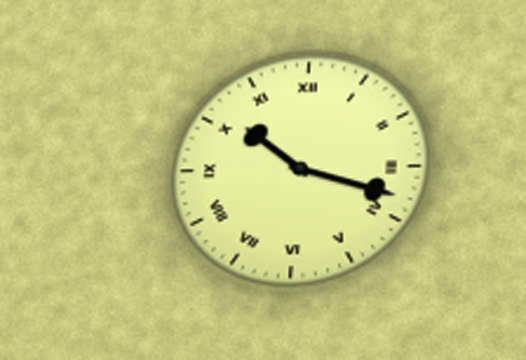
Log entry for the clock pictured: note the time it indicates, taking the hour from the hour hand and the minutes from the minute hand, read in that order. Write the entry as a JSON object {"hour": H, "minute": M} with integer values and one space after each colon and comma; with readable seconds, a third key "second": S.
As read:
{"hour": 10, "minute": 18}
